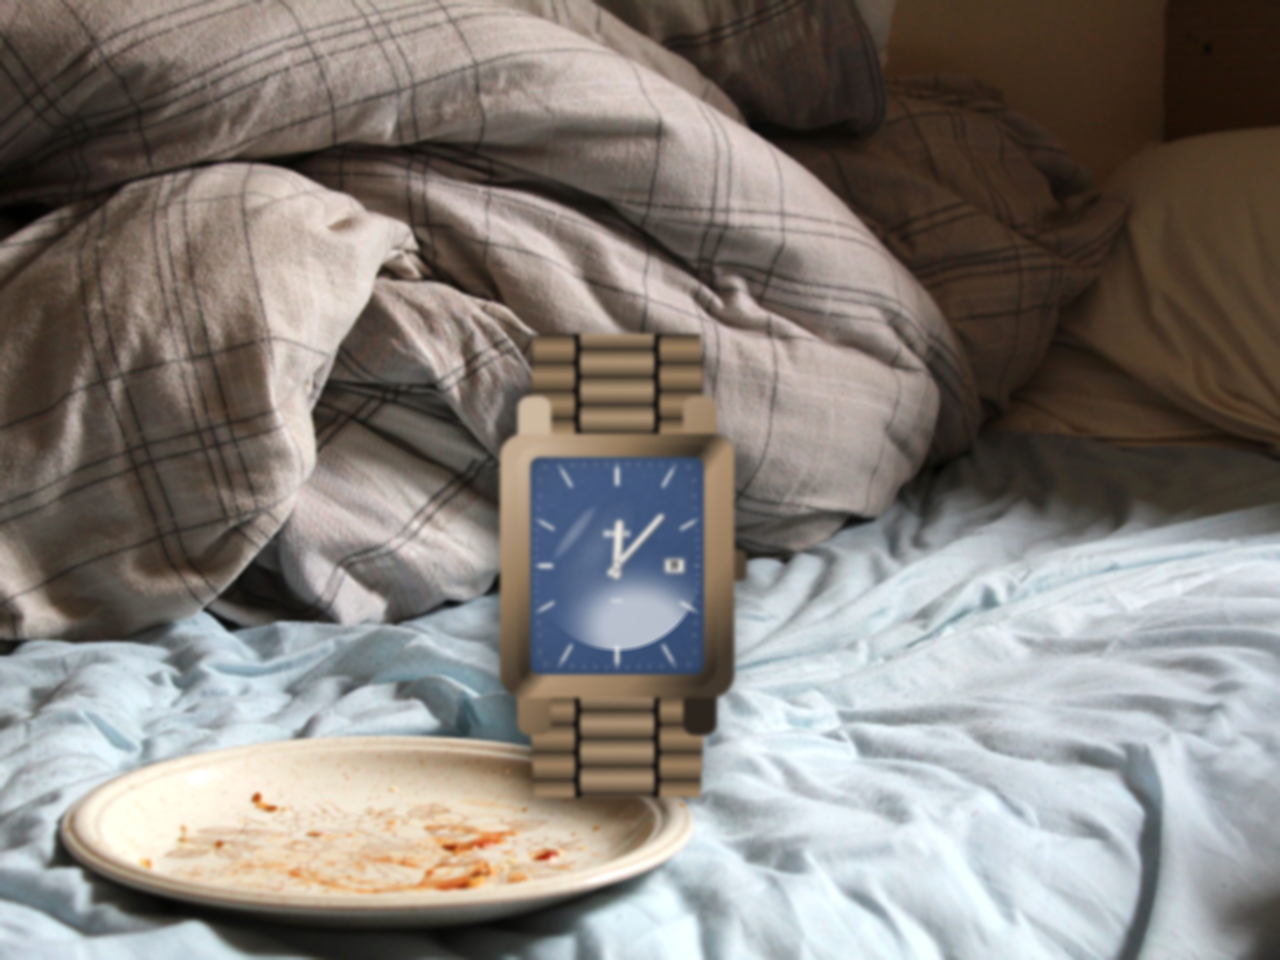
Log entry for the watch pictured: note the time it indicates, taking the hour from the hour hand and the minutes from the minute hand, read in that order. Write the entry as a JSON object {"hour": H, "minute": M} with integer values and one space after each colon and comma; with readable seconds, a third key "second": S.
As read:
{"hour": 12, "minute": 7}
